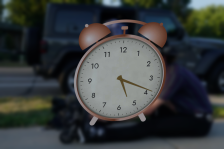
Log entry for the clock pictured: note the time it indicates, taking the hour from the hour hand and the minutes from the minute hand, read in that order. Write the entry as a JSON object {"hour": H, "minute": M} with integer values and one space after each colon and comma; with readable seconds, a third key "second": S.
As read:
{"hour": 5, "minute": 19}
